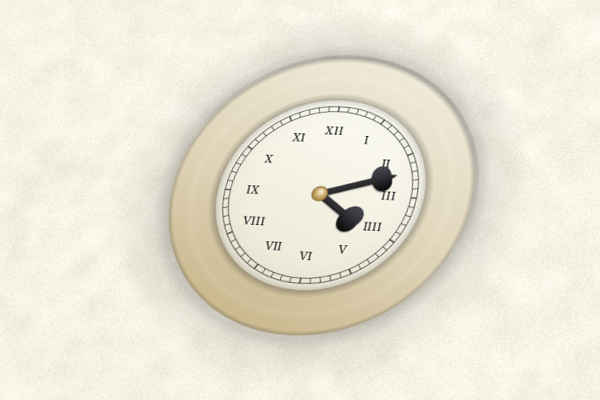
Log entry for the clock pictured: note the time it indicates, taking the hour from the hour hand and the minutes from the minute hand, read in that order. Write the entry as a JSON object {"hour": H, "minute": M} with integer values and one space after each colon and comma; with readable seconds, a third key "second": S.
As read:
{"hour": 4, "minute": 12}
